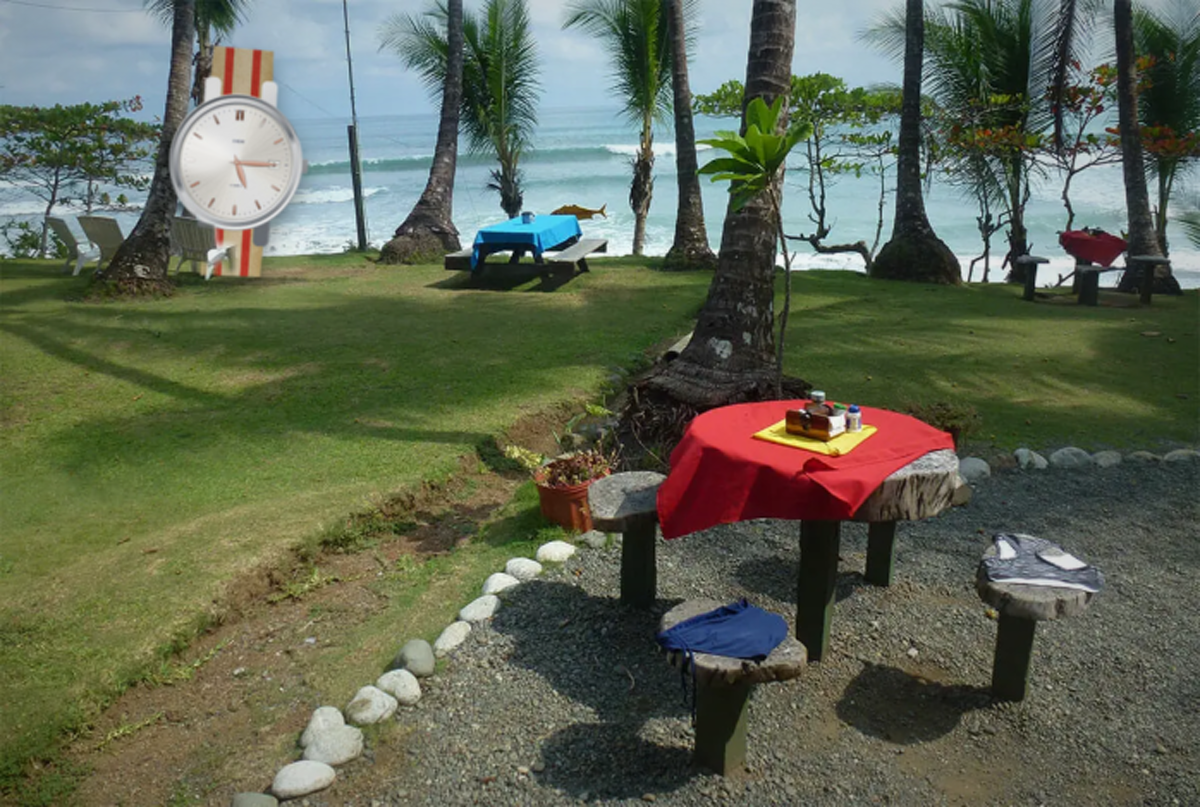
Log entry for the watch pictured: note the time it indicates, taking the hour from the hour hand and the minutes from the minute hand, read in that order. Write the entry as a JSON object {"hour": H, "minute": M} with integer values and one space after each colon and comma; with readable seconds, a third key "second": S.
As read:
{"hour": 5, "minute": 15}
